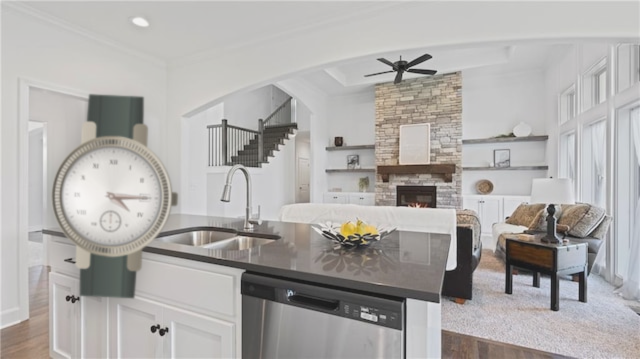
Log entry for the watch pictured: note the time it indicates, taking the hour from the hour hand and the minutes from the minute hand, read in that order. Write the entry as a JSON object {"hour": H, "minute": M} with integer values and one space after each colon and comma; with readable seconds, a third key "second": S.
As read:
{"hour": 4, "minute": 15}
